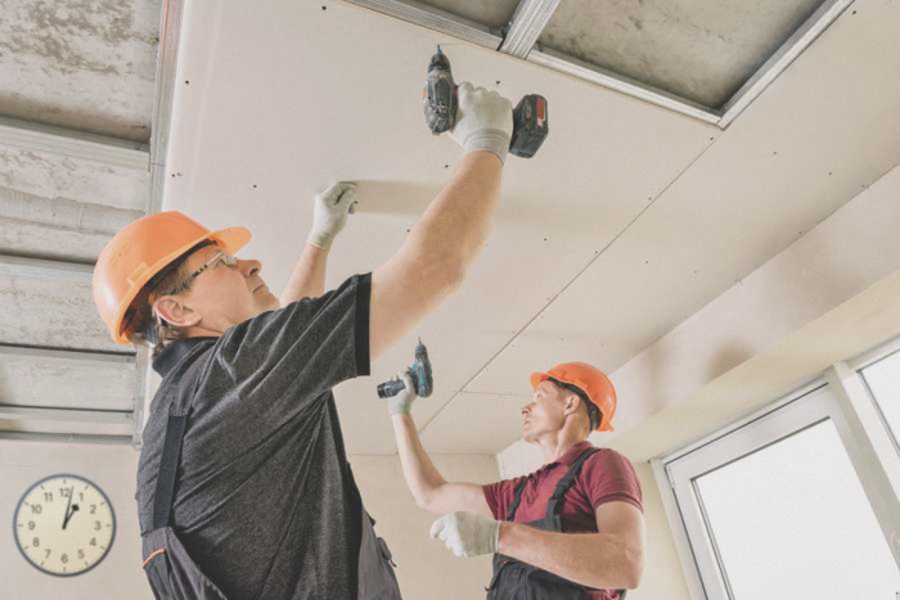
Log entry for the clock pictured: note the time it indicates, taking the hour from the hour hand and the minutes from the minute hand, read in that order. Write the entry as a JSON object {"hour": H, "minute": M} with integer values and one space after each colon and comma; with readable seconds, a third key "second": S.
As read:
{"hour": 1, "minute": 2}
